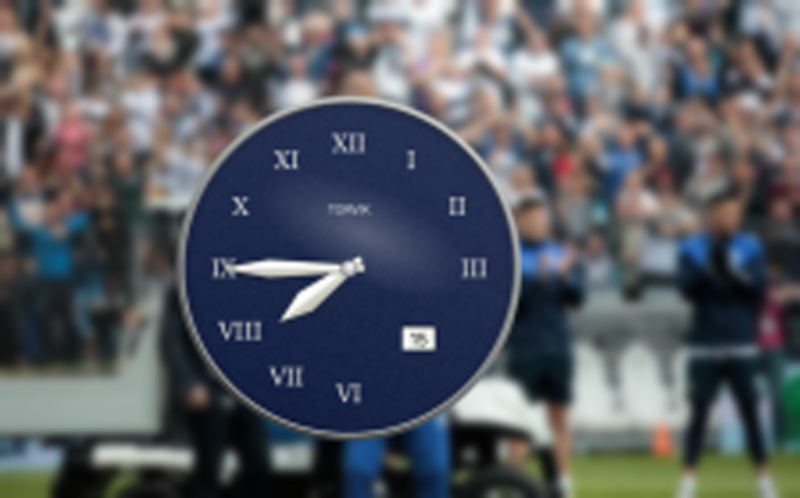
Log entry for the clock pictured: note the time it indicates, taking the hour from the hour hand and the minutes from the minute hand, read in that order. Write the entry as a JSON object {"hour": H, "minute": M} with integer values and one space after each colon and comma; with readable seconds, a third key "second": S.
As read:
{"hour": 7, "minute": 45}
